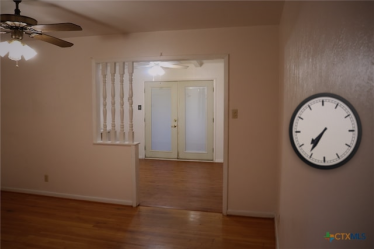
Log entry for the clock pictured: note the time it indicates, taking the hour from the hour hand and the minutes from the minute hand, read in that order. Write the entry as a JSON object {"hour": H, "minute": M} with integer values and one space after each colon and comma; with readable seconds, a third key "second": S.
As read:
{"hour": 7, "minute": 36}
